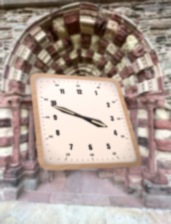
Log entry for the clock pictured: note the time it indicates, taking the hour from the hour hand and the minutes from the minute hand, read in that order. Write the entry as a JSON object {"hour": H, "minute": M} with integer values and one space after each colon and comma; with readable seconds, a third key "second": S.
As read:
{"hour": 3, "minute": 49}
